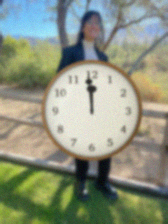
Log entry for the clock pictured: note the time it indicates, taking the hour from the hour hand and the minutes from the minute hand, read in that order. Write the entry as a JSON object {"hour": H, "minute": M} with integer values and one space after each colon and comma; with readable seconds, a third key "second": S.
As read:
{"hour": 11, "minute": 59}
